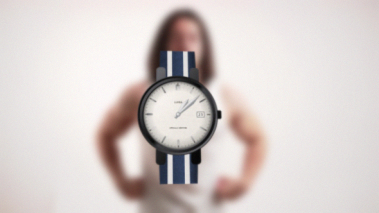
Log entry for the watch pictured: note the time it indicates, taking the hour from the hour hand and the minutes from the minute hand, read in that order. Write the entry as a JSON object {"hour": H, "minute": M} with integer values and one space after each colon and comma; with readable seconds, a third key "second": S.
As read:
{"hour": 1, "minute": 8}
